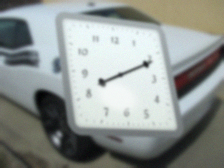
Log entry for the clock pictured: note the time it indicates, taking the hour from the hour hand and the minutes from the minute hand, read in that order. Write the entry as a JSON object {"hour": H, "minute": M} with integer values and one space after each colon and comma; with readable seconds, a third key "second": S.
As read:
{"hour": 8, "minute": 11}
